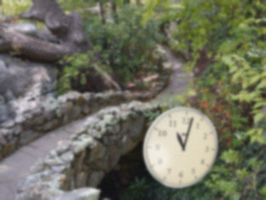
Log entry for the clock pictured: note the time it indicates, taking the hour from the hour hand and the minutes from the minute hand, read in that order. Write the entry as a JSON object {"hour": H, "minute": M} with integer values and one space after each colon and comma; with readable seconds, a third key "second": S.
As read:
{"hour": 11, "minute": 2}
